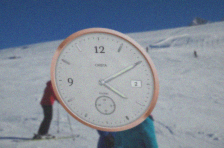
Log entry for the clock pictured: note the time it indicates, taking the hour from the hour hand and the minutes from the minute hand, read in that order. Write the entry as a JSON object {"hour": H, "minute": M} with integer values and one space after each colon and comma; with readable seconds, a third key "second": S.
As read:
{"hour": 4, "minute": 10}
